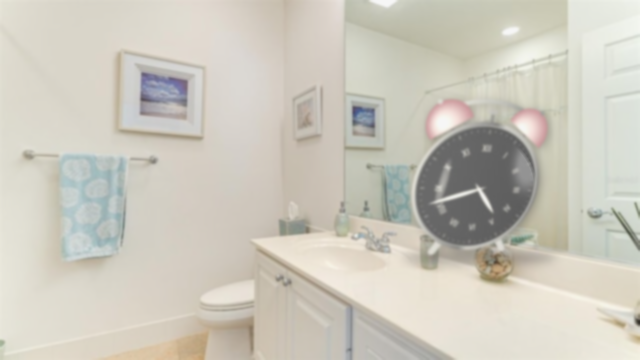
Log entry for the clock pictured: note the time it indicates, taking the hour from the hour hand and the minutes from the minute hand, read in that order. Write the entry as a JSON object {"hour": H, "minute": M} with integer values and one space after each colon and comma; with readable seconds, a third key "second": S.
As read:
{"hour": 4, "minute": 42}
